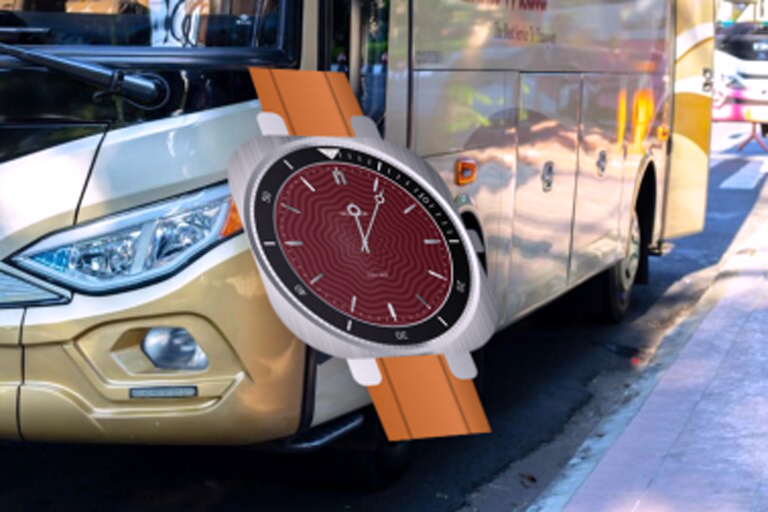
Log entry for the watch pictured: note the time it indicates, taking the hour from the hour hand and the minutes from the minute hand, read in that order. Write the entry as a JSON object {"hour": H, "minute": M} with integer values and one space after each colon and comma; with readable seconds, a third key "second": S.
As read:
{"hour": 12, "minute": 6}
